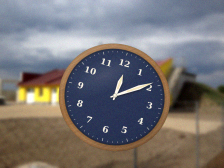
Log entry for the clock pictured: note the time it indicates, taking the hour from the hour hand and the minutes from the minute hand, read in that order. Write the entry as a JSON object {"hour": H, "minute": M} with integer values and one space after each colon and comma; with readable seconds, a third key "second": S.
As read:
{"hour": 12, "minute": 9}
